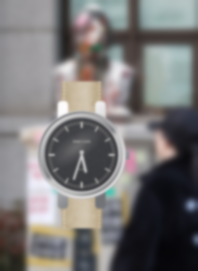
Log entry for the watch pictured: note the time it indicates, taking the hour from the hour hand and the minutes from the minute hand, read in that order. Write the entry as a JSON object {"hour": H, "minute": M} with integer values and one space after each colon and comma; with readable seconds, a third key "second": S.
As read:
{"hour": 5, "minute": 33}
